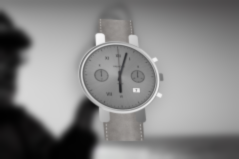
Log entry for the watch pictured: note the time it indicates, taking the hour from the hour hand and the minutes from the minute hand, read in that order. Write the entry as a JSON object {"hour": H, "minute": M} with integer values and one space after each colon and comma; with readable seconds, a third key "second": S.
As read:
{"hour": 6, "minute": 3}
